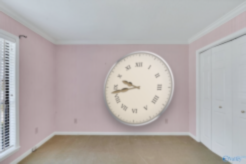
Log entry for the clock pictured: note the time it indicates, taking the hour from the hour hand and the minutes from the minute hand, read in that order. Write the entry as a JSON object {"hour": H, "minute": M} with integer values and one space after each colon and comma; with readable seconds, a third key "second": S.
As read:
{"hour": 9, "minute": 43}
